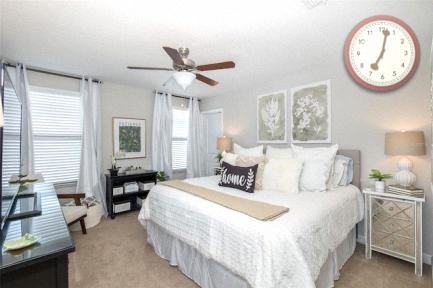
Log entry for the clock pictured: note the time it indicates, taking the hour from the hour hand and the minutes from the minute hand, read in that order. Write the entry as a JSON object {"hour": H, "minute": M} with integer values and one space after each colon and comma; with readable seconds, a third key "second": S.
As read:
{"hour": 7, "minute": 2}
